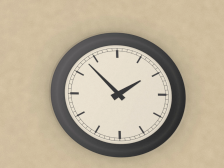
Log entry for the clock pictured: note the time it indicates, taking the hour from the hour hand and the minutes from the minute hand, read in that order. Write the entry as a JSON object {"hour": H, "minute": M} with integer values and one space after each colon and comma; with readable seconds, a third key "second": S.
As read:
{"hour": 1, "minute": 53}
